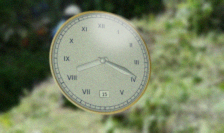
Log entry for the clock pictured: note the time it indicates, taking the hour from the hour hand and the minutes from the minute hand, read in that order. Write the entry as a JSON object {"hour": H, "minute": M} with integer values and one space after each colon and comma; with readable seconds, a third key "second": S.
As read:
{"hour": 8, "minute": 19}
